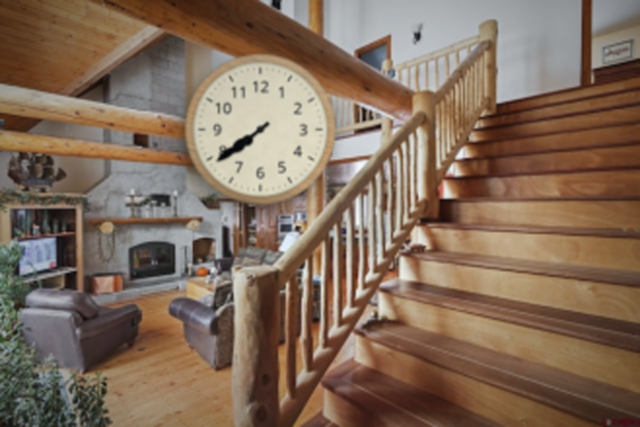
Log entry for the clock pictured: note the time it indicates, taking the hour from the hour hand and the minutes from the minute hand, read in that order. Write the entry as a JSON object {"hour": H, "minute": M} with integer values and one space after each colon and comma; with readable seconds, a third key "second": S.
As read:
{"hour": 7, "minute": 39}
